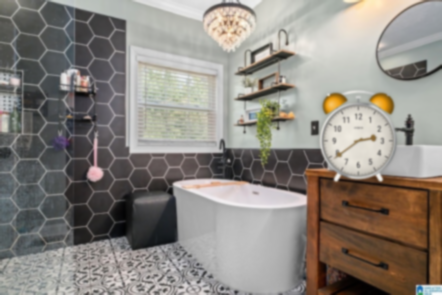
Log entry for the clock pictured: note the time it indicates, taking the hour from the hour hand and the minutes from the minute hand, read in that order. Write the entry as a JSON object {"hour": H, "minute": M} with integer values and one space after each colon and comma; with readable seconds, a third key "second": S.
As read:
{"hour": 2, "minute": 39}
